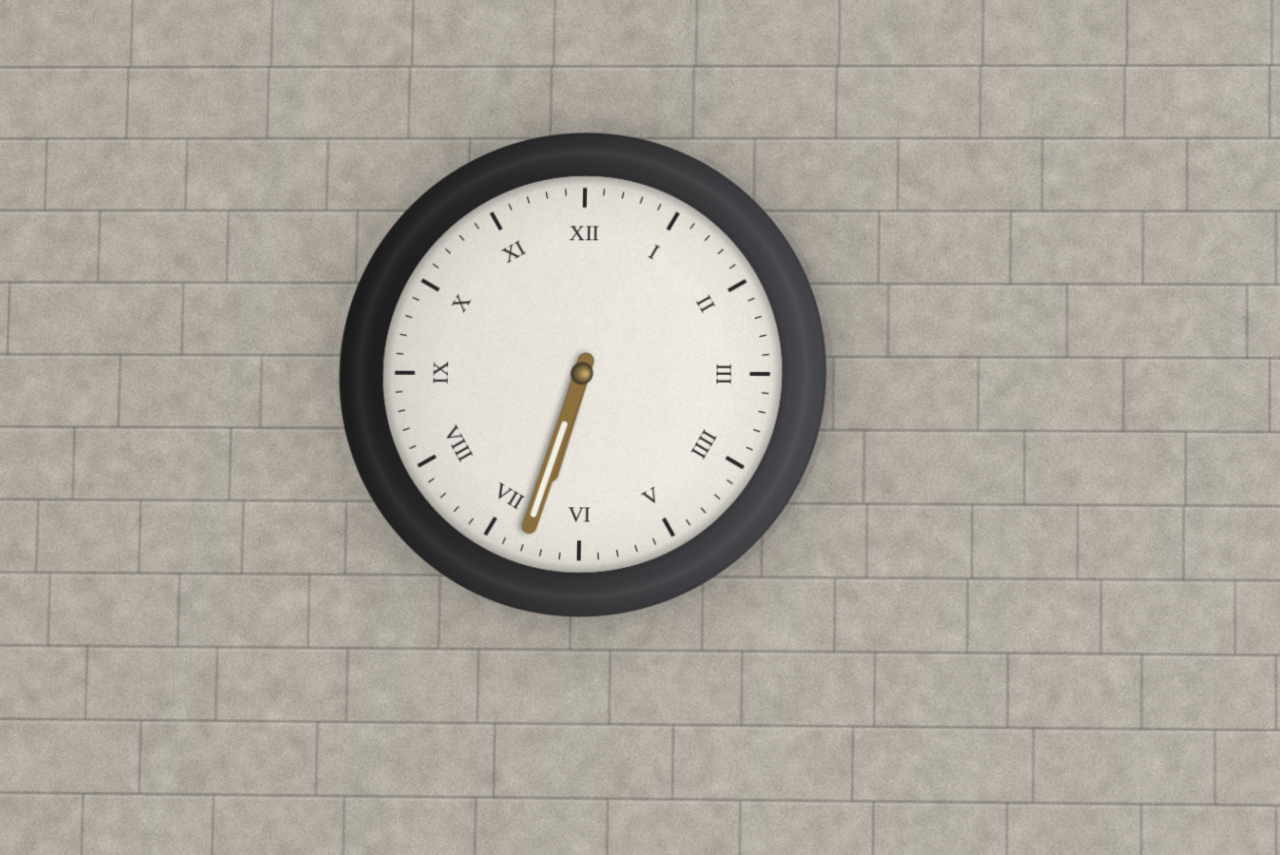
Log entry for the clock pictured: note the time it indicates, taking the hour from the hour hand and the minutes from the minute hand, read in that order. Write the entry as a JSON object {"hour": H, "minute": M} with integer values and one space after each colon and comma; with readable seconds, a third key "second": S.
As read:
{"hour": 6, "minute": 33}
